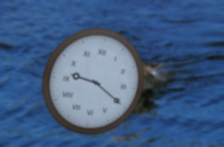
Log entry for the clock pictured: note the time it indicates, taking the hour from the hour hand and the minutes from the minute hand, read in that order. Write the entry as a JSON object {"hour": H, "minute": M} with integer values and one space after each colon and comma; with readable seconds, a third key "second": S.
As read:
{"hour": 9, "minute": 20}
